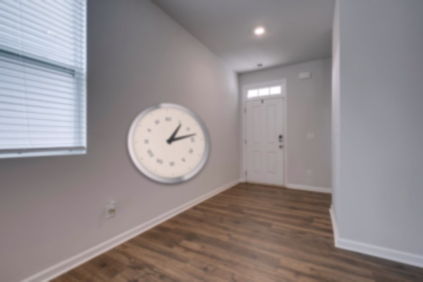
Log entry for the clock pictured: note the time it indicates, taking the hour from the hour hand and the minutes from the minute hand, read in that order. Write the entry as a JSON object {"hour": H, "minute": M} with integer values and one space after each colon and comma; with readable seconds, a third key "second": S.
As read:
{"hour": 1, "minute": 13}
